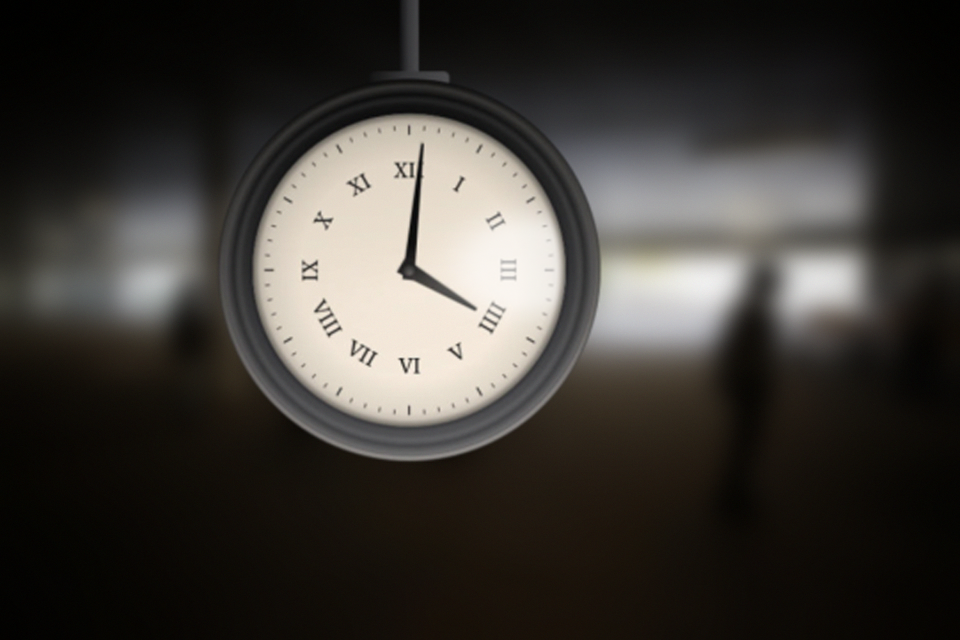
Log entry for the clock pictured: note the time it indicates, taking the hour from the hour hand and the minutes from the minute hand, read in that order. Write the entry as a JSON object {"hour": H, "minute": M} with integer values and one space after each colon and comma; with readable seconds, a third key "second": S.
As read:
{"hour": 4, "minute": 1}
